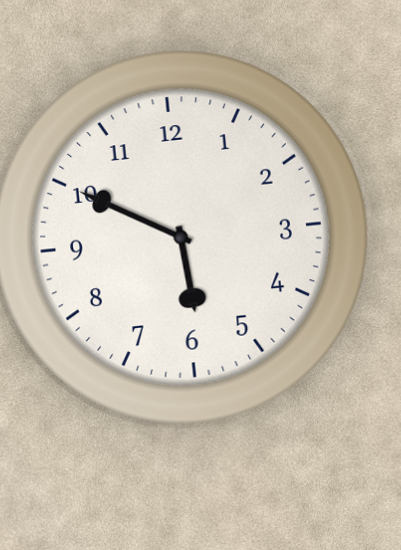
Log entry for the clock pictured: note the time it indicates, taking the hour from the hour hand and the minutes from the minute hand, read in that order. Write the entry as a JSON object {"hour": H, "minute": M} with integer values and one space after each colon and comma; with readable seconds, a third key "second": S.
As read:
{"hour": 5, "minute": 50}
